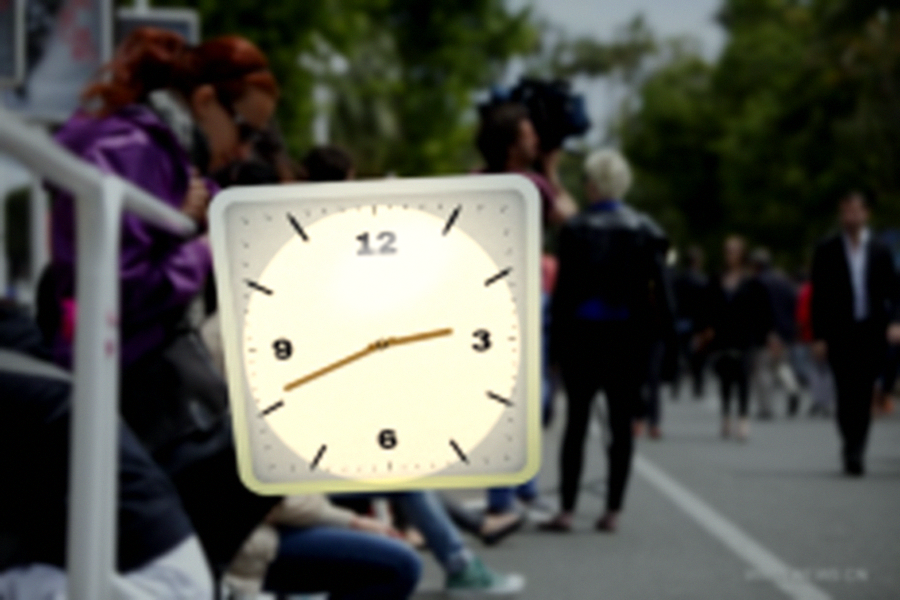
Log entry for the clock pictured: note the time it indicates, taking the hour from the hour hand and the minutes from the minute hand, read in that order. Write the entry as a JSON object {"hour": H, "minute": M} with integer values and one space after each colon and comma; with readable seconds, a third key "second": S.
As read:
{"hour": 2, "minute": 41}
